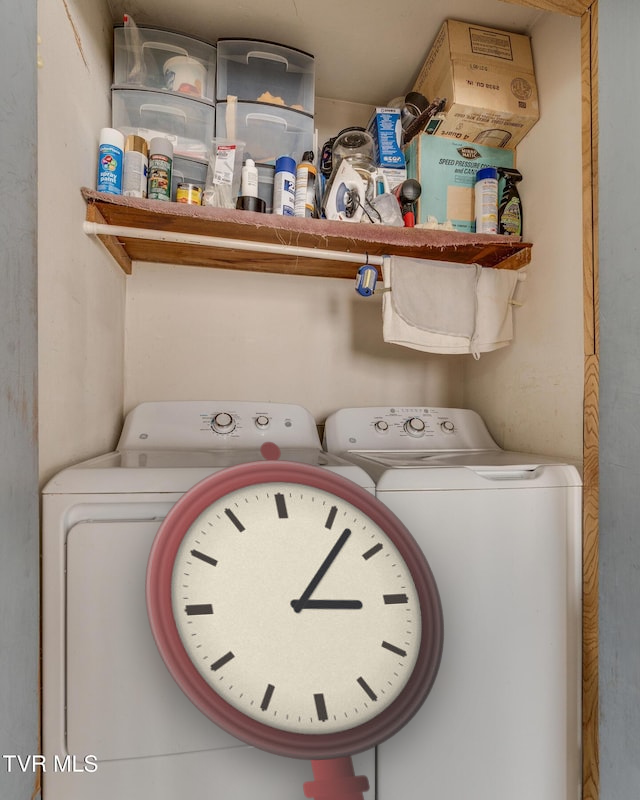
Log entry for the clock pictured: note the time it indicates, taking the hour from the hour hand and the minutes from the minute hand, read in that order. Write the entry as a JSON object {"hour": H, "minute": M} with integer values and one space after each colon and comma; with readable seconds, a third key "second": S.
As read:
{"hour": 3, "minute": 7}
